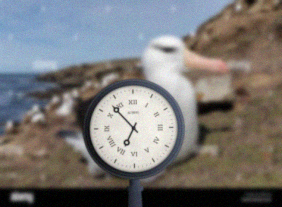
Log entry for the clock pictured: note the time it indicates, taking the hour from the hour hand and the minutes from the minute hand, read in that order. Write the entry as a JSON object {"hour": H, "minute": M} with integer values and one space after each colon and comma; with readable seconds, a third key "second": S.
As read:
{"hour": 6, "minute": 53}
